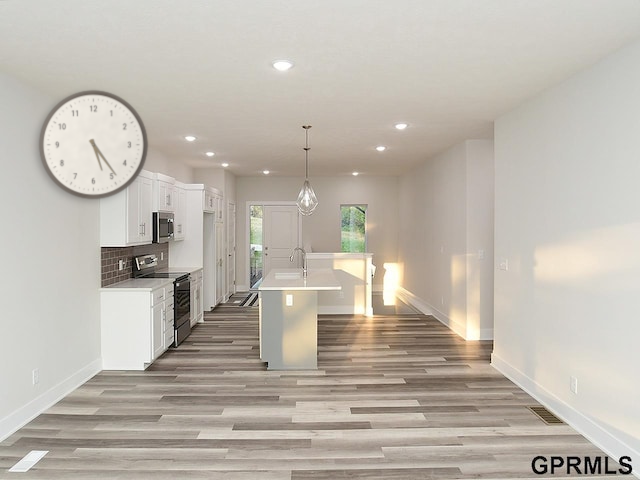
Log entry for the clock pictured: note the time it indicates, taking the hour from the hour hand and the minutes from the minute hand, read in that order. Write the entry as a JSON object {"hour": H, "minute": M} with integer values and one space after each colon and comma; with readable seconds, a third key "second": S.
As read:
{"hour": 5, "minute": 24}
